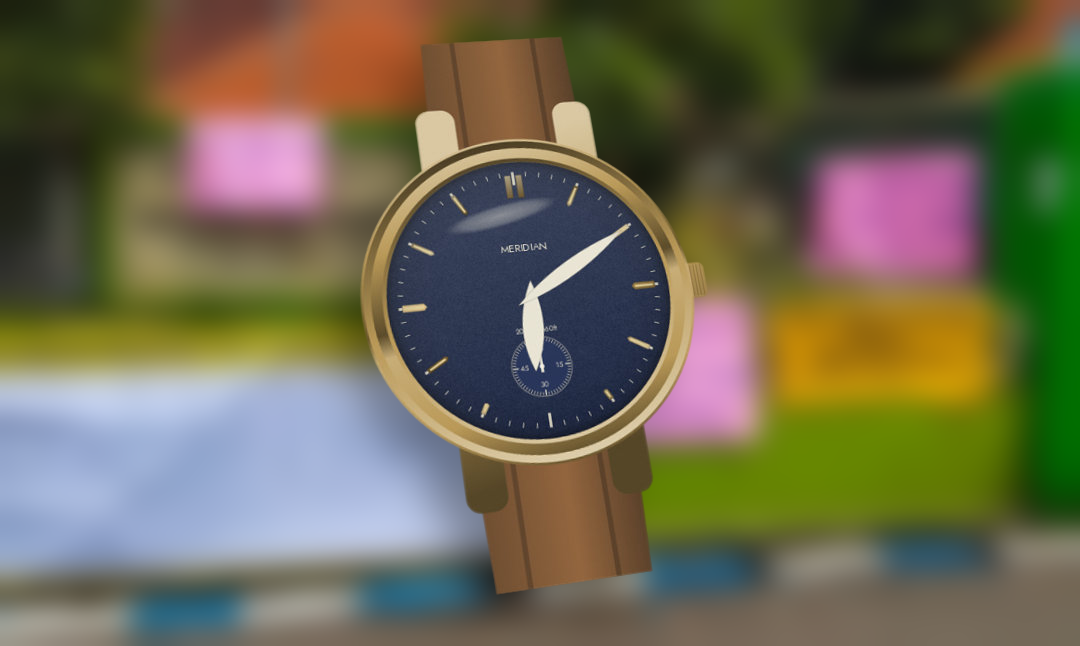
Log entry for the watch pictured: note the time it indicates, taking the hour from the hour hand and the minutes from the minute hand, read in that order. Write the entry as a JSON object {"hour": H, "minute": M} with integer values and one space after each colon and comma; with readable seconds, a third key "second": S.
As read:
{"hour": 6, "minute": 10}
